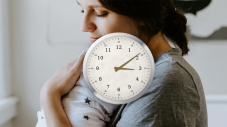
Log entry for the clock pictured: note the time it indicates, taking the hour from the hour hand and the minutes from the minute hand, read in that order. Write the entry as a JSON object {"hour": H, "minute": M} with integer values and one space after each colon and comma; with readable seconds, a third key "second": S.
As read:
{"hour": 3, "minute": 9}
